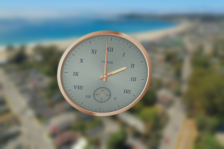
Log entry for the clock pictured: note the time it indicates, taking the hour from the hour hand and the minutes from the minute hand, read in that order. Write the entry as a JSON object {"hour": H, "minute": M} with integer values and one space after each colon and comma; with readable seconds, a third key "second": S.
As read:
{"hour": 1, "minute": 59}
